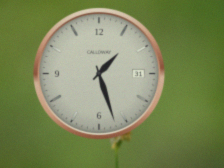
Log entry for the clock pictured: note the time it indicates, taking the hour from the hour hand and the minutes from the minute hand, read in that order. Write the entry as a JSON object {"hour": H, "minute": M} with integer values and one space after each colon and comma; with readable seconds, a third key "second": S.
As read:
{"hour": 1, "minute": 27}
